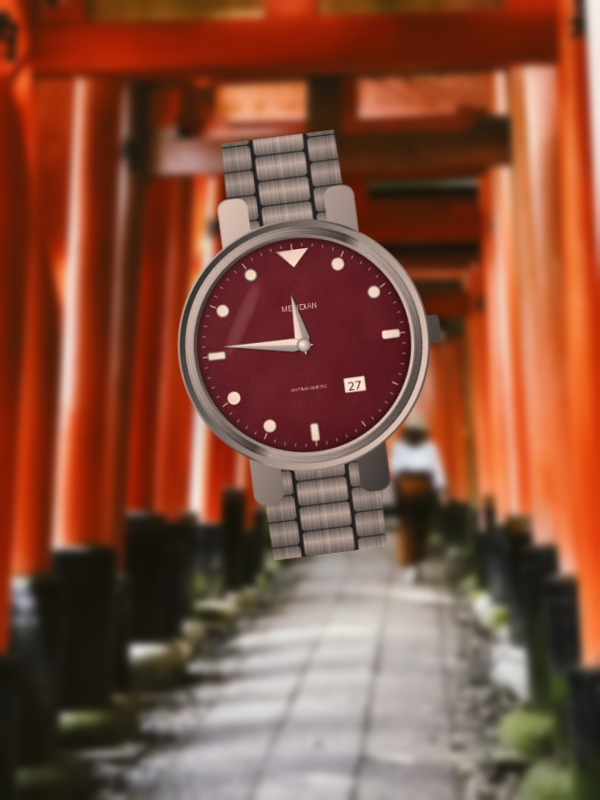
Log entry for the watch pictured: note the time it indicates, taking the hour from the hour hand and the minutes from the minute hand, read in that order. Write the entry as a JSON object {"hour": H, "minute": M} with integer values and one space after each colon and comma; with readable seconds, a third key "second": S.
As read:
{"hour": 11, "minute": 46}
